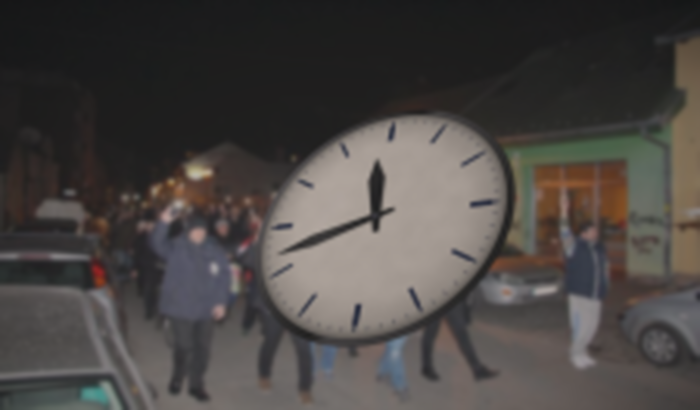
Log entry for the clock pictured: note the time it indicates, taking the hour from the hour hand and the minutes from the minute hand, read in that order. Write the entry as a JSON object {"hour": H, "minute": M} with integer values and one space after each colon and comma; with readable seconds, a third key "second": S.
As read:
{"hour": 11, "minute": 42}
